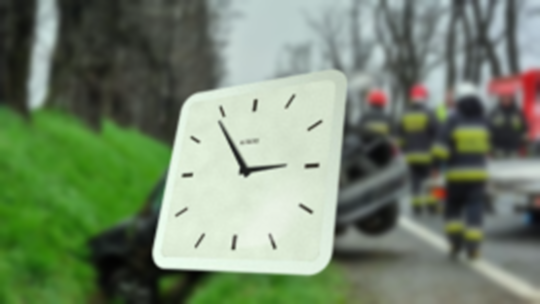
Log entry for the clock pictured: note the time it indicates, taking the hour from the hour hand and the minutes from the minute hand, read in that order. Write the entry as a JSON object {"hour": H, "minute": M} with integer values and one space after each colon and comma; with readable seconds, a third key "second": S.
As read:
{"hour": 2, "minute": 54}
